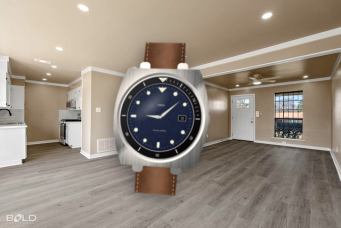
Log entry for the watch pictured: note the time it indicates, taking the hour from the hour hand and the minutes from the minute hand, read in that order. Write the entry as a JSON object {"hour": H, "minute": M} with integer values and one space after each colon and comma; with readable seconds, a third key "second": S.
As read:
{"hour": 9, "minute": 8}
